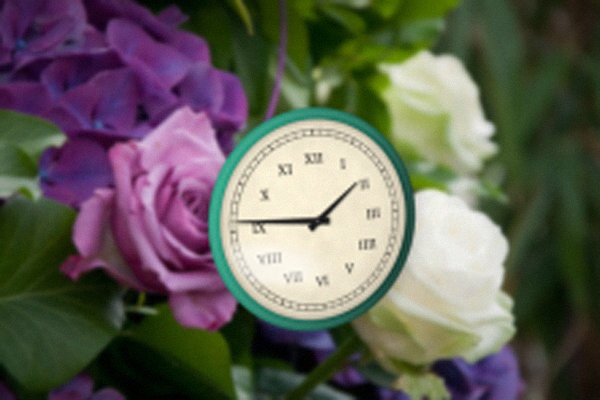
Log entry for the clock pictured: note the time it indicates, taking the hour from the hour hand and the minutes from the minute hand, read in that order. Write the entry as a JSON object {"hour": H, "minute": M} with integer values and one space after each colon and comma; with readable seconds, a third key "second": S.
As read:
{"hour": 1, "minute": 46}
